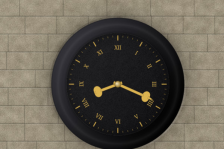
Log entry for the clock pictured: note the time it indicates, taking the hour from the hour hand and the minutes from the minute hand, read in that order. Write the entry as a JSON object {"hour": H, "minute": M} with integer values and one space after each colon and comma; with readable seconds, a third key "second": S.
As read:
{"hour": 8, "minute": 19}
